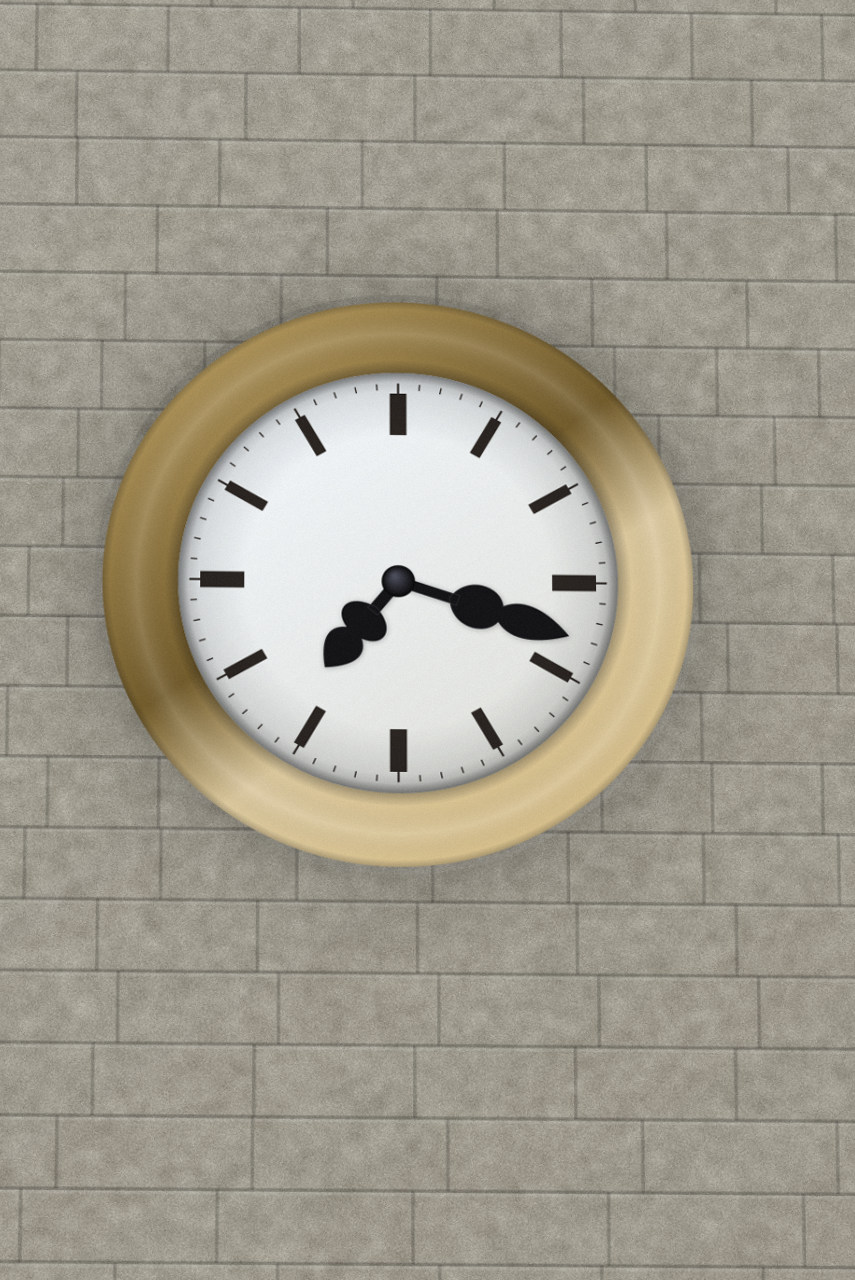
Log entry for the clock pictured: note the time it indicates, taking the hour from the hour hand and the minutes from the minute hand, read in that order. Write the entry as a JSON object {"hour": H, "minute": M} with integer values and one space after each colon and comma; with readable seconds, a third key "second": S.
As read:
{"hour": 7, "minute": 18}
